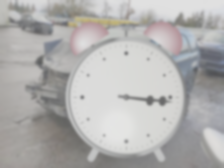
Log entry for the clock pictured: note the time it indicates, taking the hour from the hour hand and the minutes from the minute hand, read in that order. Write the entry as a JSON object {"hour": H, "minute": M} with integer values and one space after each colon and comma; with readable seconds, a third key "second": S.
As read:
{"hour": 3, "minute": 16}
